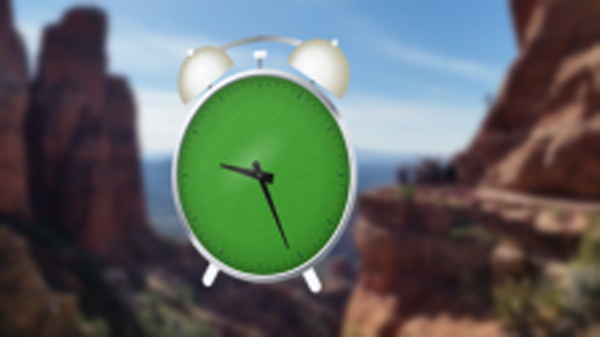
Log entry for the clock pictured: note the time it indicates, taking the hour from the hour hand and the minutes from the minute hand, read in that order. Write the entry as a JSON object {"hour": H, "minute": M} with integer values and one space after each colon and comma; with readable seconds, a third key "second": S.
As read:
{"hour": 9, "minute": 26}
